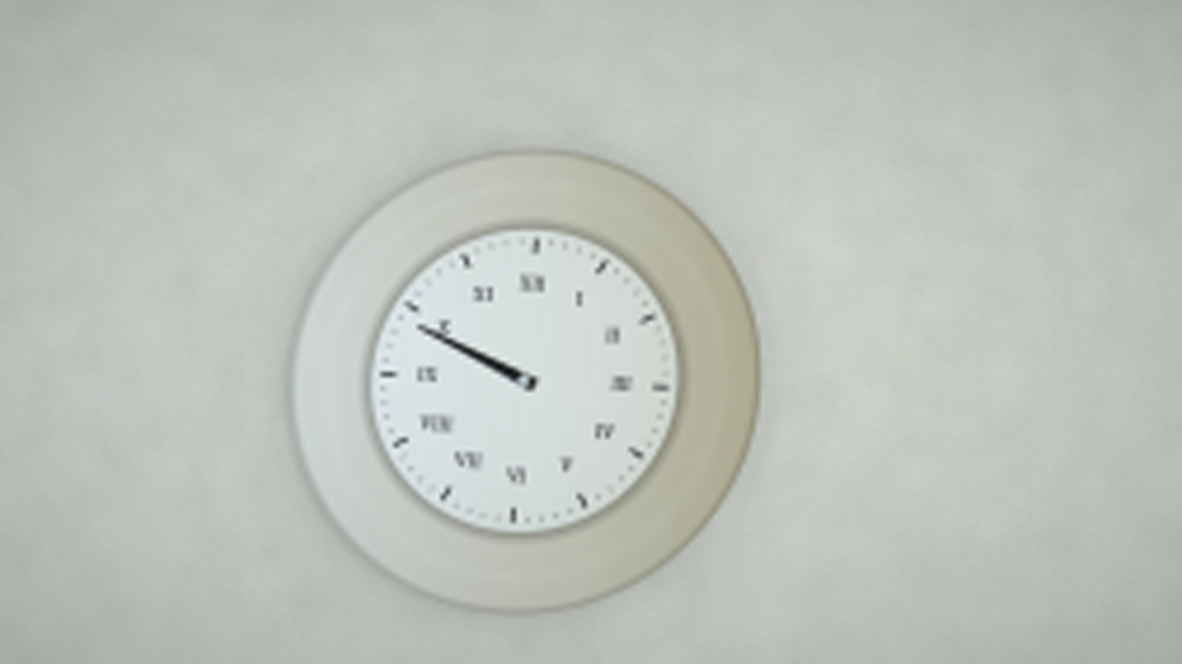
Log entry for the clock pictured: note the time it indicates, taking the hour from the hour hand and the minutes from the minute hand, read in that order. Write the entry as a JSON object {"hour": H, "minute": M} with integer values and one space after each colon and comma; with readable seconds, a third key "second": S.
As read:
{"hour": 9, "minute": 49}
